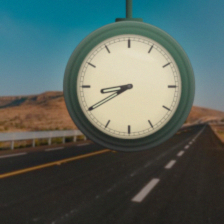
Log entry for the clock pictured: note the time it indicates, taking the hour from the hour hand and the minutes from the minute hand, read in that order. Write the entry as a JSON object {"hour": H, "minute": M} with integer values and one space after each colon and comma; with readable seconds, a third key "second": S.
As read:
{"hour": 8, "minute": 40}
